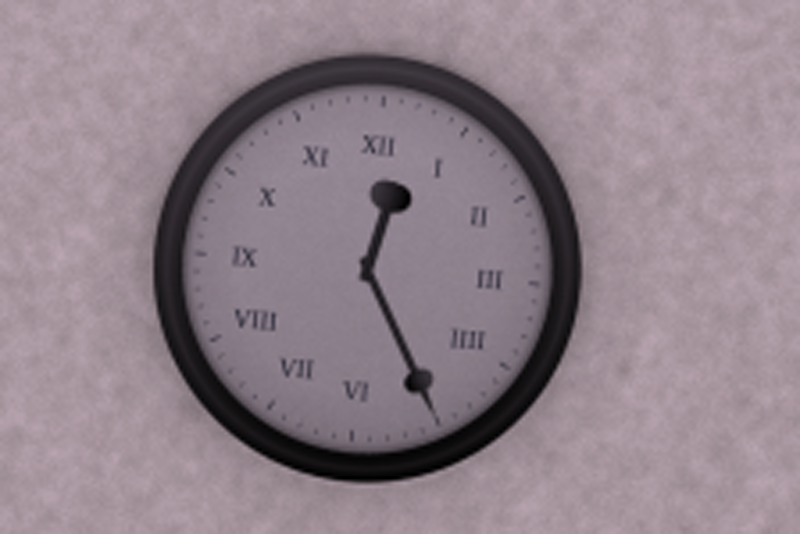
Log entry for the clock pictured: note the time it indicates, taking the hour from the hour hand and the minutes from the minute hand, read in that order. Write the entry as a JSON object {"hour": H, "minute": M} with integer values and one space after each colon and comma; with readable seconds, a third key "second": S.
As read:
{"hour": 12, "minute": 25}
